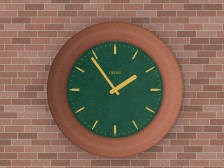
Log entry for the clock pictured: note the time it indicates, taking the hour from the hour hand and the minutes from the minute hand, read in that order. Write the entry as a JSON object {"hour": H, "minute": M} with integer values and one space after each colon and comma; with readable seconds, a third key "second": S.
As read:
{"hour": 1, "minute": 54}
